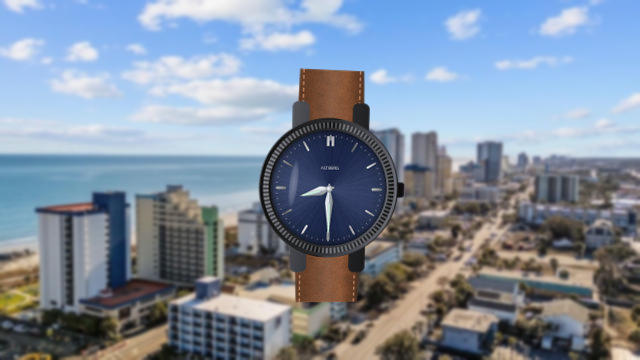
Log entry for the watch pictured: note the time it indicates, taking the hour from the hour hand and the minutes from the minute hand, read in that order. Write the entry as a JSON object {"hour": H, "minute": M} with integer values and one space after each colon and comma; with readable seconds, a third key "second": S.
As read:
{"hour": 8, "minute": 30}
